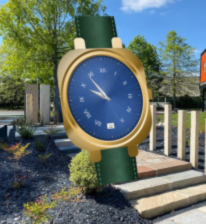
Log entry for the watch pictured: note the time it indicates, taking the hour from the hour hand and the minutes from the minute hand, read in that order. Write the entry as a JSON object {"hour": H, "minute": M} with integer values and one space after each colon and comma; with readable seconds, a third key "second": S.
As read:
{"hour": 9, "minute": 54}
